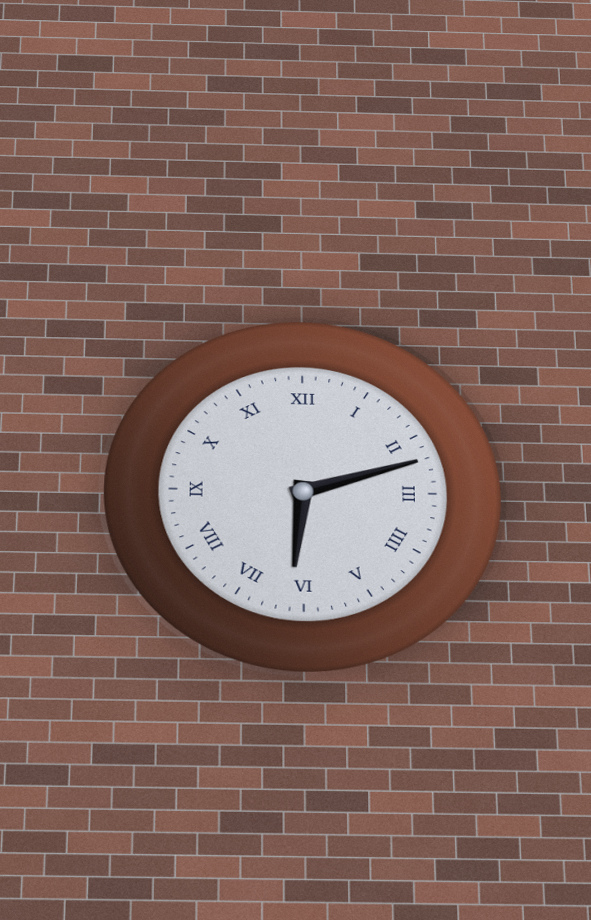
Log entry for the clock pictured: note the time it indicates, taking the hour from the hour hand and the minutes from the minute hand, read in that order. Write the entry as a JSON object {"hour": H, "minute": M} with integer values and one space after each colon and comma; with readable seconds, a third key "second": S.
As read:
{"hour": 6, "minute": 12}
